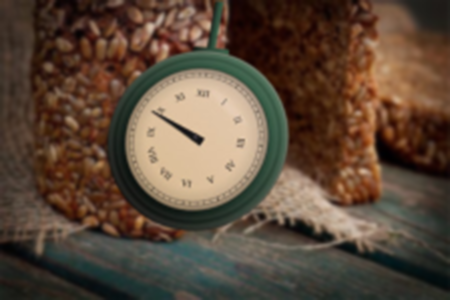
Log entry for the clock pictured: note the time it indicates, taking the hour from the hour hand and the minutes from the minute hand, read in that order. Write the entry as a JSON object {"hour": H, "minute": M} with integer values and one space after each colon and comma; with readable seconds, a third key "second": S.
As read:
{"hour": 9, "minute": 49}
